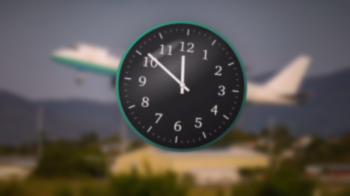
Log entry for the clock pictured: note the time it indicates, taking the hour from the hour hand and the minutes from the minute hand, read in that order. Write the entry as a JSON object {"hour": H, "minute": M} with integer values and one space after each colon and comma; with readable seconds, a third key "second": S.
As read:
{"hour": 11, "minute": 51}
